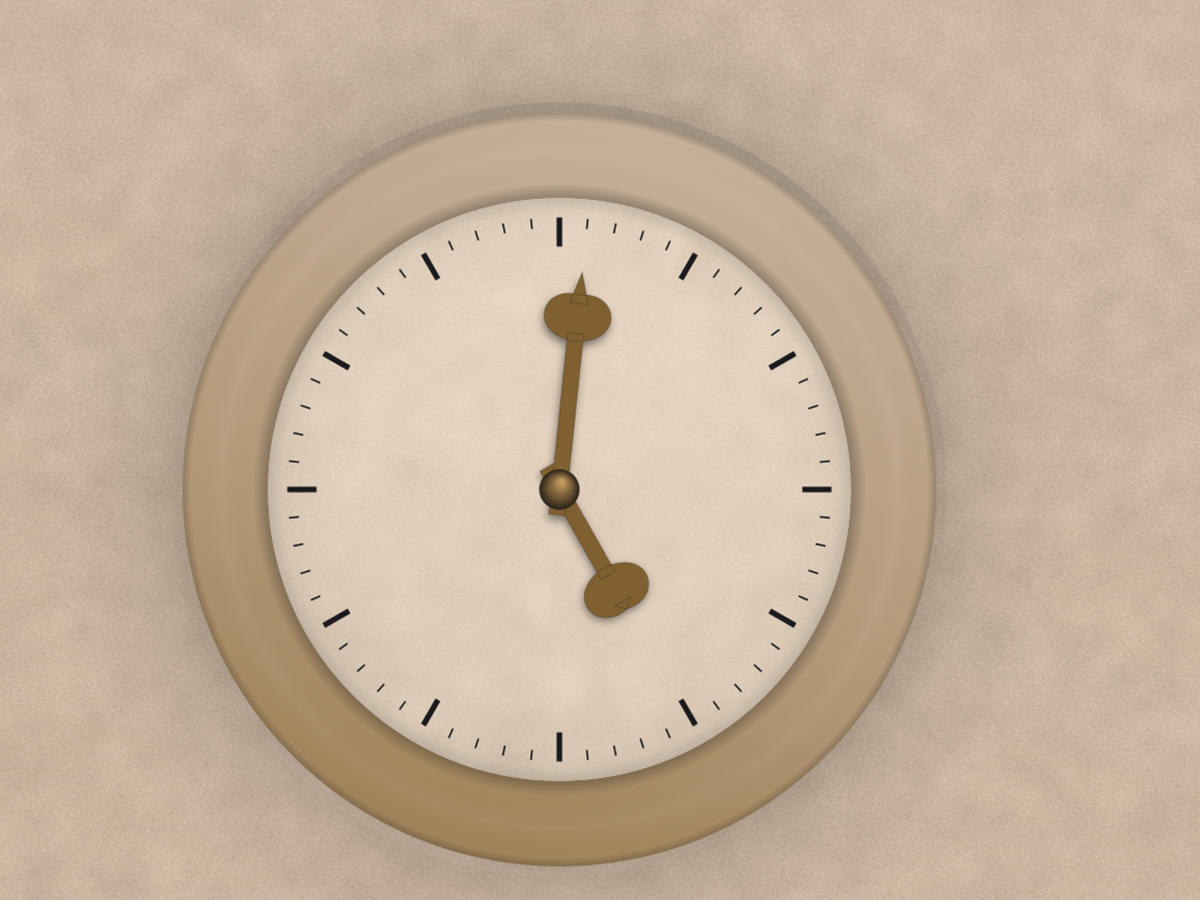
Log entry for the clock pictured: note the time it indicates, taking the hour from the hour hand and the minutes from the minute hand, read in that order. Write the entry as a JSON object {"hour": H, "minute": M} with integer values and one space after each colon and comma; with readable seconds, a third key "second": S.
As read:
{"hour": 5, "minute": 1}
